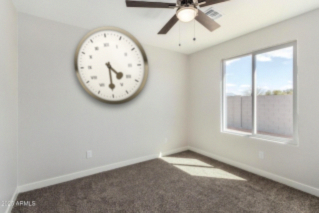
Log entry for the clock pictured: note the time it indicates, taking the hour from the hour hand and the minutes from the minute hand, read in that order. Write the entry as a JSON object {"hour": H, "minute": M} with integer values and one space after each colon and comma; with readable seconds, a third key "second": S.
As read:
{"hour": 4, "minute": 30}
